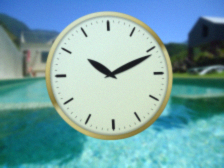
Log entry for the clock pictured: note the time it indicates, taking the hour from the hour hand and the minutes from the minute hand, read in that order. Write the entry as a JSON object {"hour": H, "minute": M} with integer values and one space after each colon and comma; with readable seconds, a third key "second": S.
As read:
{"hour": 10, "minute": 11}
